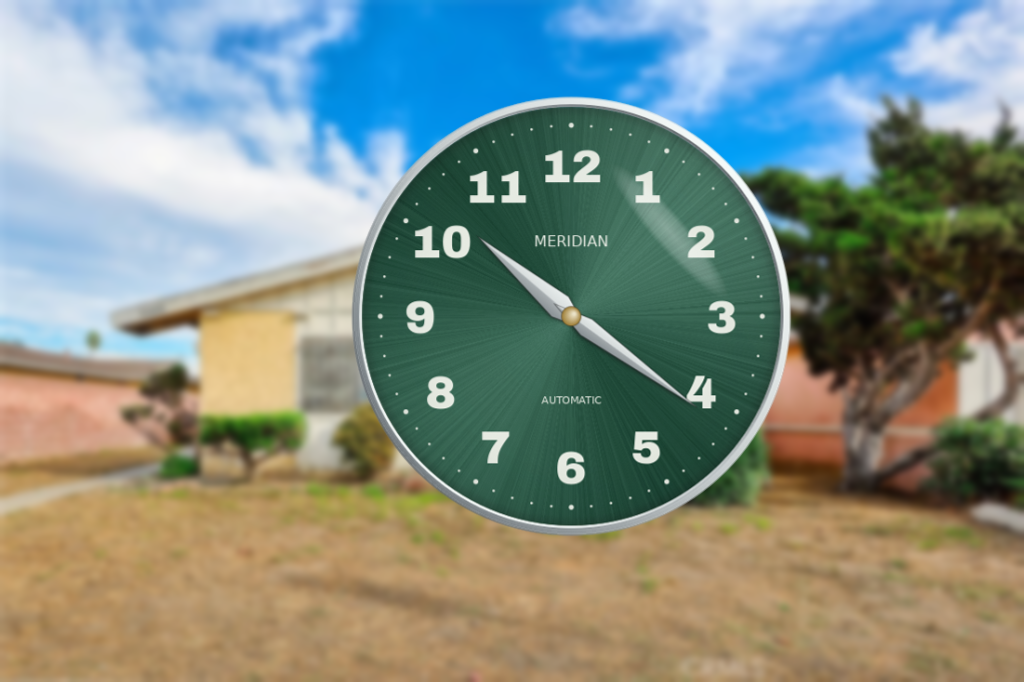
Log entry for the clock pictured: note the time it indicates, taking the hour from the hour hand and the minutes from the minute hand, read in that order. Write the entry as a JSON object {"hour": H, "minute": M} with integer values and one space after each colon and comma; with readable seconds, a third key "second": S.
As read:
{"hour": 10, "minute": 21}
